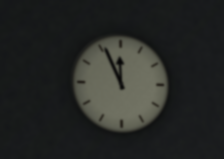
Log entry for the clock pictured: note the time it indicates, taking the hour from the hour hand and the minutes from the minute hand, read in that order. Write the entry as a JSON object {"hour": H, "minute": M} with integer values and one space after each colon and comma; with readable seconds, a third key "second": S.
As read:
{"hour": 11, "minute": 56}
